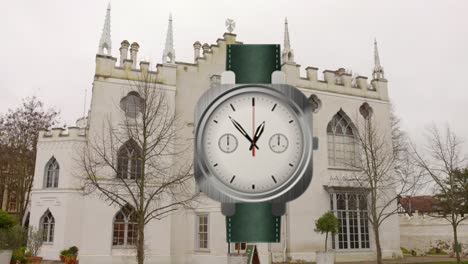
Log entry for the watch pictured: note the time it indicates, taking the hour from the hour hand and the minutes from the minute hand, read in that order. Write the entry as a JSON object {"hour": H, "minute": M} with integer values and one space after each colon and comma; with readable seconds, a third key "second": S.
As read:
{"hour": 12, "minute": 53}
